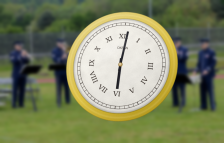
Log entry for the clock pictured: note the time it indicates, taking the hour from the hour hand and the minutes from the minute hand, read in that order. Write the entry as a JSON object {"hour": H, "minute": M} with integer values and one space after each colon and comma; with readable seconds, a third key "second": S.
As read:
{"hour": 6, "minute": 1}
